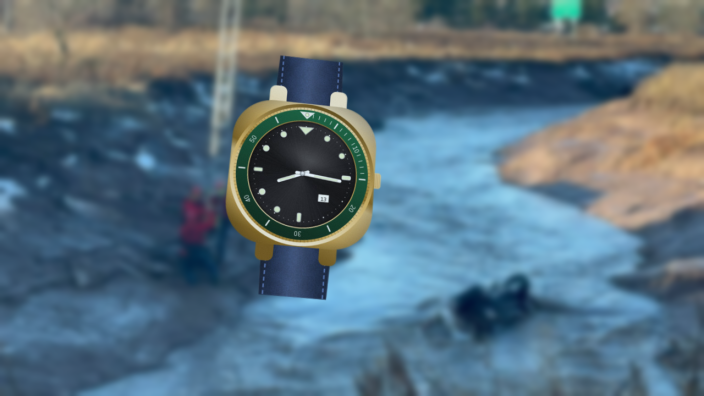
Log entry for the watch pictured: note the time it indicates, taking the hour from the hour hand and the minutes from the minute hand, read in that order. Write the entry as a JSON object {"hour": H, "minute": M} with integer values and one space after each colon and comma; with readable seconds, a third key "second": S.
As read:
{"hour": 8, "minute": 16}
